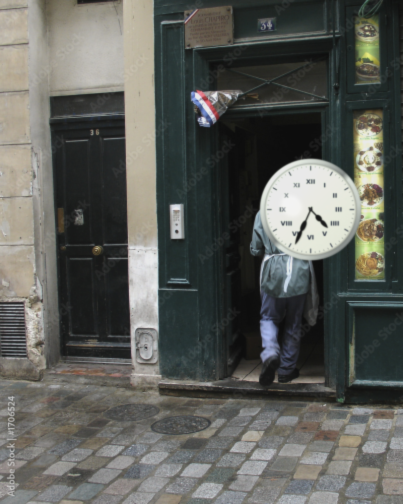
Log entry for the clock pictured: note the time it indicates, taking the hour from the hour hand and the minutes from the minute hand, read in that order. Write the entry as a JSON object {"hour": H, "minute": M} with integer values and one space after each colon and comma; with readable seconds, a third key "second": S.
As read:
{"hour": 4, "minute": 34}
